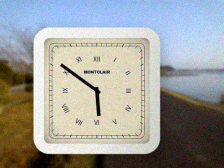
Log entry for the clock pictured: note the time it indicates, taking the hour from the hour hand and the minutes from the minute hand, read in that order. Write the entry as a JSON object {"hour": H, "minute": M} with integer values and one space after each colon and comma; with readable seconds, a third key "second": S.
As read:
{"hour": 5, "minute": 51}
